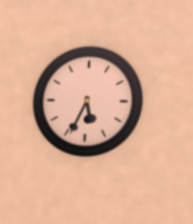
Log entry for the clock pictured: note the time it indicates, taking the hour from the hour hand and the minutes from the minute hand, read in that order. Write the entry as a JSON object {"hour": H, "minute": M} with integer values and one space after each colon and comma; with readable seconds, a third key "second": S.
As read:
{"hour": 5, "minute": 34}
